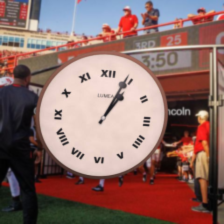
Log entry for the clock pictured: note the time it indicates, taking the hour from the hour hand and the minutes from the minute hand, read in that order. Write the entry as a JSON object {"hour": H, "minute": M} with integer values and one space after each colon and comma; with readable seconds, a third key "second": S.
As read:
{"hour": 1, "minute": 4}
